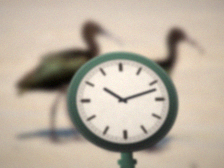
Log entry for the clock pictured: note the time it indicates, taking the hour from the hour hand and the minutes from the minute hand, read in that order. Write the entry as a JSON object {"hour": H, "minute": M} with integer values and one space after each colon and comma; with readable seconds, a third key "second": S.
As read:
{"hour": 10, "minute": 12}
